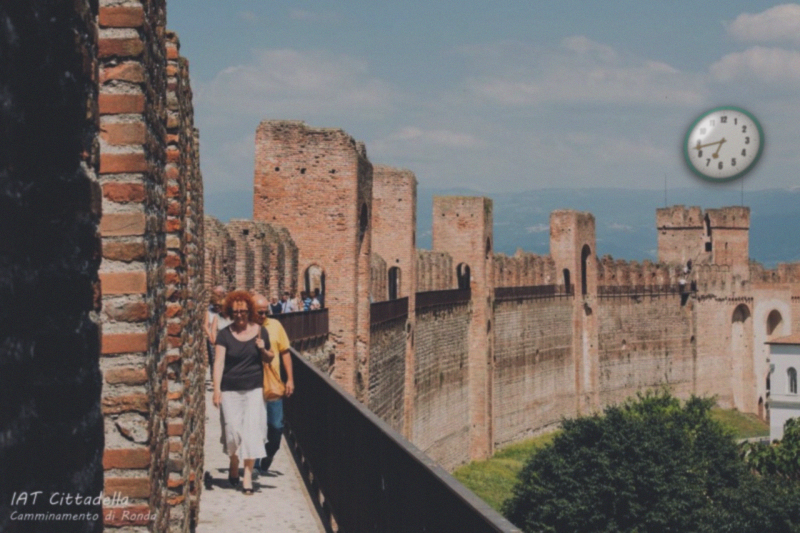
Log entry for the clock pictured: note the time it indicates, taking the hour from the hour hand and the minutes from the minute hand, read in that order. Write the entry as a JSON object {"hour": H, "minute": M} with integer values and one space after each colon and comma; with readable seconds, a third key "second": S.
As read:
{"hour": 6, "minute": 43}
